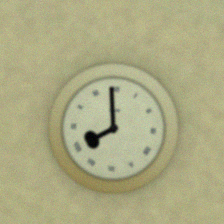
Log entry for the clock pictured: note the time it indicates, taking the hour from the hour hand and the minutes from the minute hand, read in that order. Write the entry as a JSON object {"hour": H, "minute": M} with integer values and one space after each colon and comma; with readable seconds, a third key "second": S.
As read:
{"hour": 7, "minute": 59}
